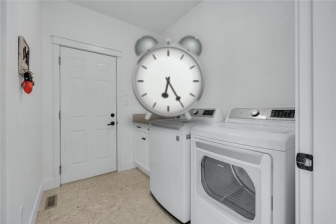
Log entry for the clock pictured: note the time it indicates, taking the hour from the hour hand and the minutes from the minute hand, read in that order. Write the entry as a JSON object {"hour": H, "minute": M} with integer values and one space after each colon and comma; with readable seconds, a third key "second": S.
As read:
{"hour": 6, "minute": 25}
